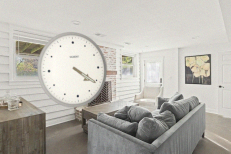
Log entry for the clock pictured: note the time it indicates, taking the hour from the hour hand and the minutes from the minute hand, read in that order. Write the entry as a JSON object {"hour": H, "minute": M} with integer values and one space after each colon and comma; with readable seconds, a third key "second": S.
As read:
{"hour": 4, "minute": 21}
